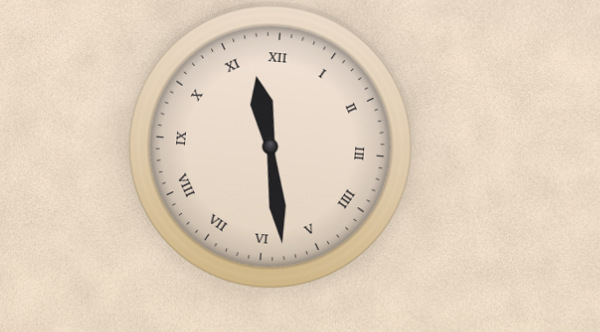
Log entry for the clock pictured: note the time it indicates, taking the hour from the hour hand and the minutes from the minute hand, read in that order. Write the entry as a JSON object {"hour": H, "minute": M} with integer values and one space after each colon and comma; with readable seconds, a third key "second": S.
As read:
{"hour": 11, "minute": 28}
